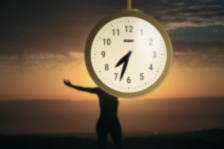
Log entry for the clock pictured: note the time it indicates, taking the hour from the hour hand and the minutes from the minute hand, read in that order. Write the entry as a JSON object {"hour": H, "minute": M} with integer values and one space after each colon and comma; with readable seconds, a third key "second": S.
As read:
{"hour": 7, "minute": 33}
